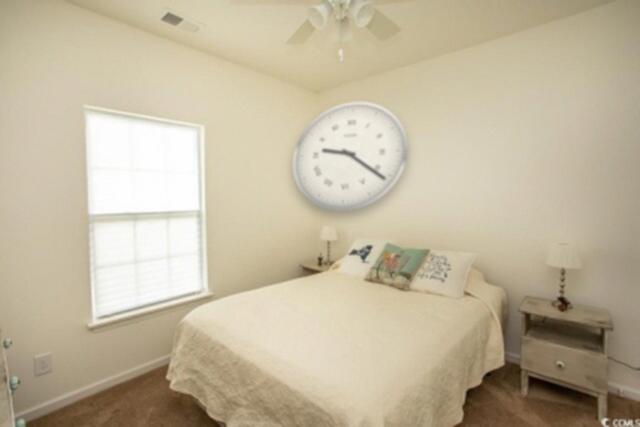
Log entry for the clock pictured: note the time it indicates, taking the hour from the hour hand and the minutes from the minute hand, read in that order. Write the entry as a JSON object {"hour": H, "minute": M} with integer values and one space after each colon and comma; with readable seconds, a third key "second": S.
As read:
{"hour": 9, "minute": 21}
